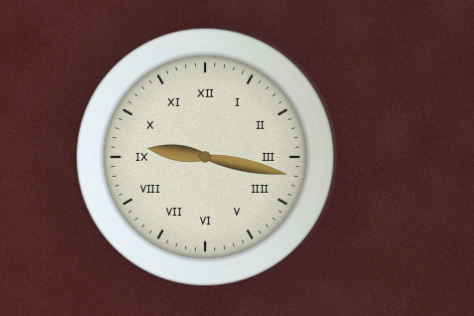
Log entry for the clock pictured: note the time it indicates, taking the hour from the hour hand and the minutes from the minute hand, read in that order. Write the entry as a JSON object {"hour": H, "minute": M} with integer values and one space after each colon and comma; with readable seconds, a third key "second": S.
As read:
{"hour": 9, "minute": 17}
